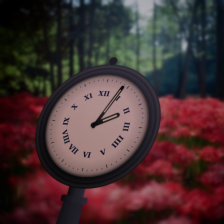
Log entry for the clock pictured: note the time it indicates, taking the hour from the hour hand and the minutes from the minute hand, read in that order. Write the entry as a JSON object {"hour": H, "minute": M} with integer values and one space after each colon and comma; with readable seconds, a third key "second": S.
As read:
{"hour": 2, "minute": 4}
